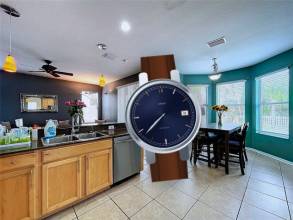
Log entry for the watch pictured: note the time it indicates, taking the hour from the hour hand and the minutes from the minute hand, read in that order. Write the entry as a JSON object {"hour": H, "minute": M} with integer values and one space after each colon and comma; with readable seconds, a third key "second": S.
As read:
{"hour": 7, "minute": 38}
